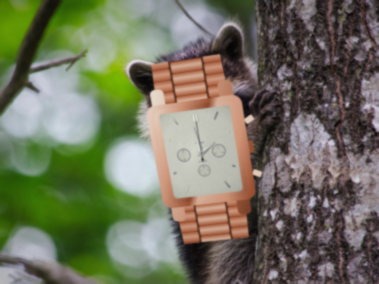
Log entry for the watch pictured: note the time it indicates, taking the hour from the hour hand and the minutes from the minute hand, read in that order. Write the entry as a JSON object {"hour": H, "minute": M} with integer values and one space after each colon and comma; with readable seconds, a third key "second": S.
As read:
{"hour": 1, "minute": 59}
